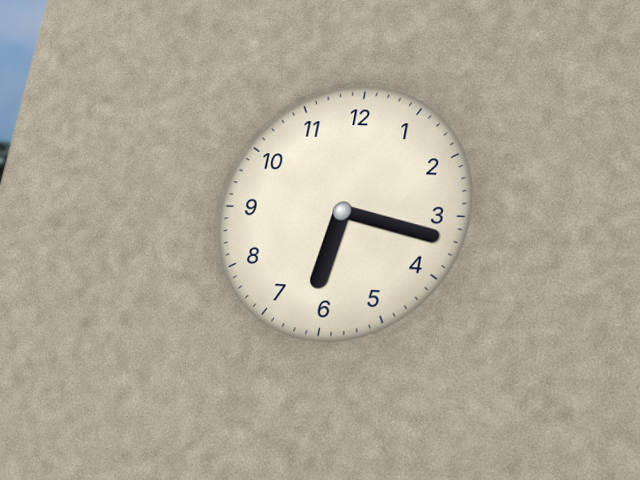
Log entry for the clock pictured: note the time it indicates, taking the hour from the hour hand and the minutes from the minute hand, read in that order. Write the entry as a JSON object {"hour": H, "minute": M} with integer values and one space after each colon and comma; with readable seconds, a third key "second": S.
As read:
{"hour": 6, "minute": 17}
